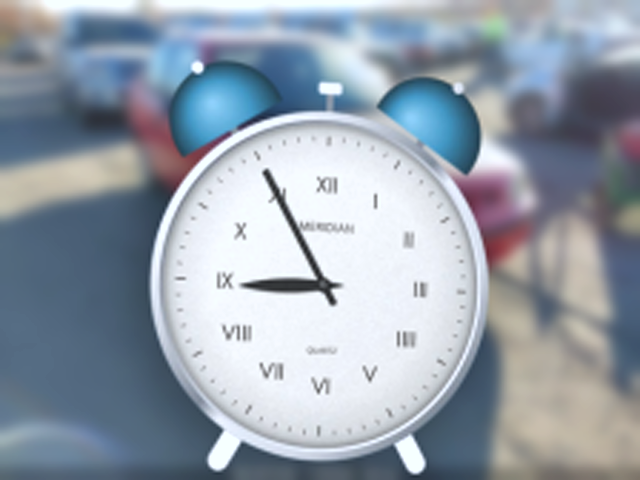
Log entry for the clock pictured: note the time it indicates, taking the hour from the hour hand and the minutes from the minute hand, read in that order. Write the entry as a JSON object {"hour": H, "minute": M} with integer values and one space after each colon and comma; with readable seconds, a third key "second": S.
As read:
{"hour": 8, "minute": 55}
